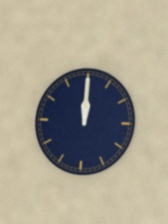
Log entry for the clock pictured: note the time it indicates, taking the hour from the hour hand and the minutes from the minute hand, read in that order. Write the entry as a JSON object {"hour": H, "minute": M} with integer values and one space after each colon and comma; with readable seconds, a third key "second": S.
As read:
{"hour": 12, "minute": 0}
